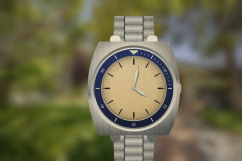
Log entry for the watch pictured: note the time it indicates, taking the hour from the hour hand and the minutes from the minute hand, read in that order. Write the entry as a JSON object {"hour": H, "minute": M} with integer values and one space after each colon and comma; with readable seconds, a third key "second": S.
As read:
{"hour": 4, "minute": 2}
